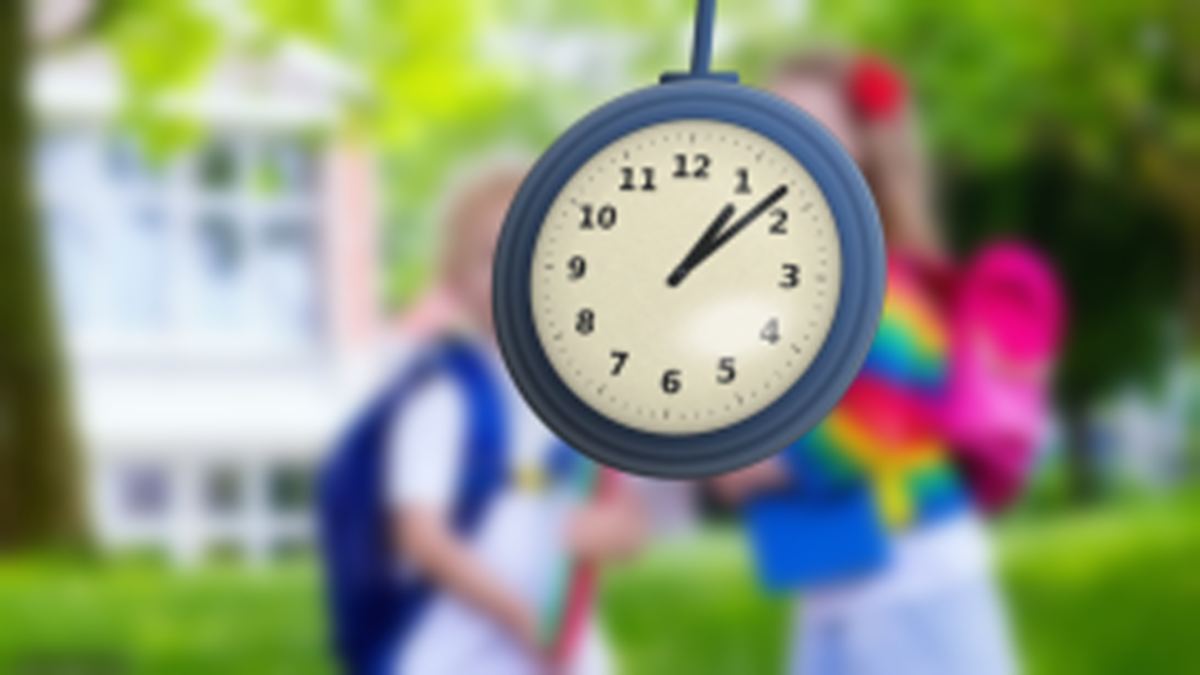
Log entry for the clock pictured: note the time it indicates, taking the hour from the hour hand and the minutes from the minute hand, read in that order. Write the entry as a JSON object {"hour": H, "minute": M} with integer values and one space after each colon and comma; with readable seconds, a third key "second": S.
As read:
{"hour": 1, "minute": 8}
